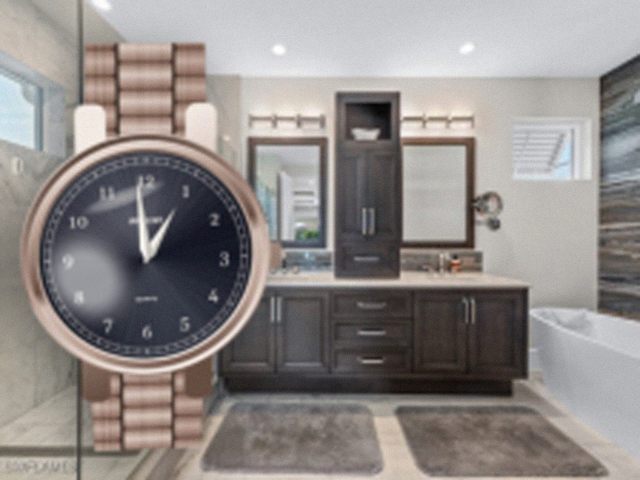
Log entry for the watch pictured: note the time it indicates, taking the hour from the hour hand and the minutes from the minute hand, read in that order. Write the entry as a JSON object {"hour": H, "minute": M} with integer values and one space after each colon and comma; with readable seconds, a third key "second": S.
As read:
{"hour": 12, "minute": 59}
